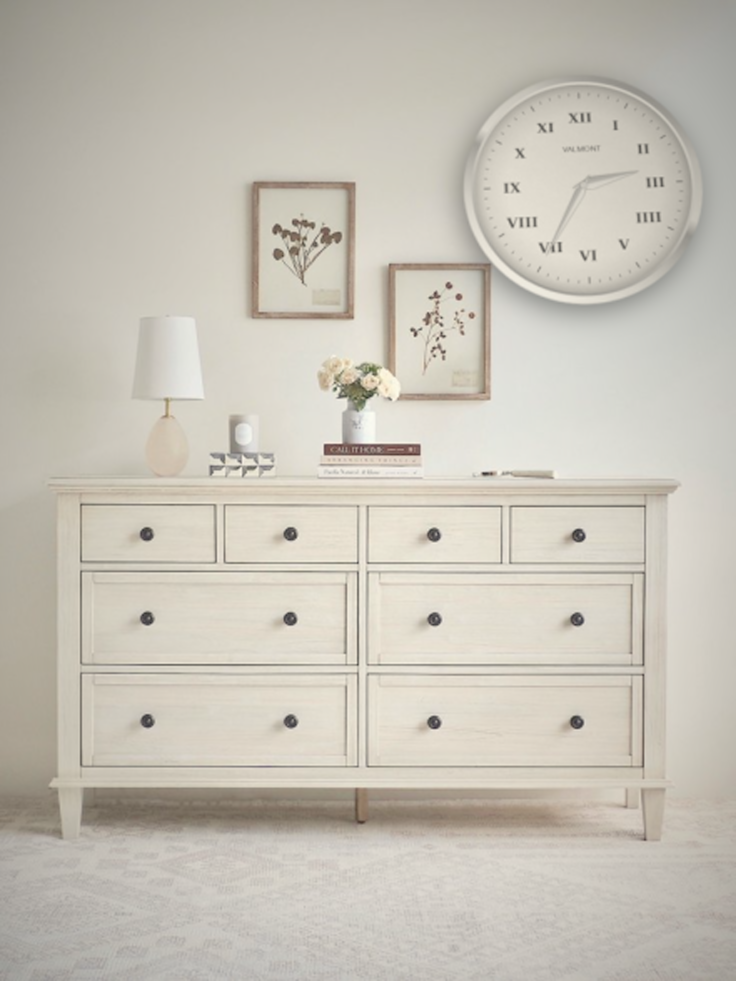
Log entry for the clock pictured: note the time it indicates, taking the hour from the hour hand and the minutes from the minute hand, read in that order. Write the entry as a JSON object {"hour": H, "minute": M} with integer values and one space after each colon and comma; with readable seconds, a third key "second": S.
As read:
{"hour": 2, "minute": 35}
